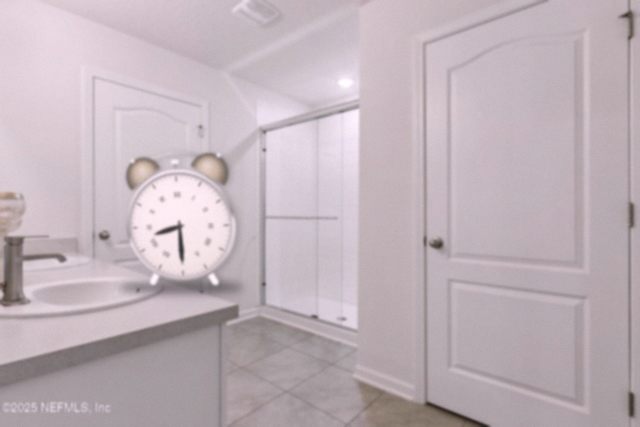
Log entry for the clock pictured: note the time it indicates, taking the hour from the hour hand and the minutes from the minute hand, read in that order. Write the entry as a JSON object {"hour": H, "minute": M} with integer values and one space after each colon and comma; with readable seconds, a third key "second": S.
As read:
{"hour": 8, "minute": 30}
